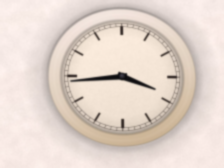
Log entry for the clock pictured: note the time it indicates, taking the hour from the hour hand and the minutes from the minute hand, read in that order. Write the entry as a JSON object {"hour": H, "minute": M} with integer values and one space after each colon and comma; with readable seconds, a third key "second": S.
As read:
{"hour": 3, "minute": 44}
